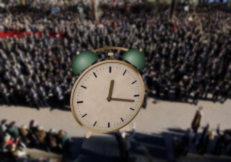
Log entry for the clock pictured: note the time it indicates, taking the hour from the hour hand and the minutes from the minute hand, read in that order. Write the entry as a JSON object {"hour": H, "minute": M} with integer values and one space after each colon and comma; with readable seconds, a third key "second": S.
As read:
{"hour": 12, "minute": 17}
